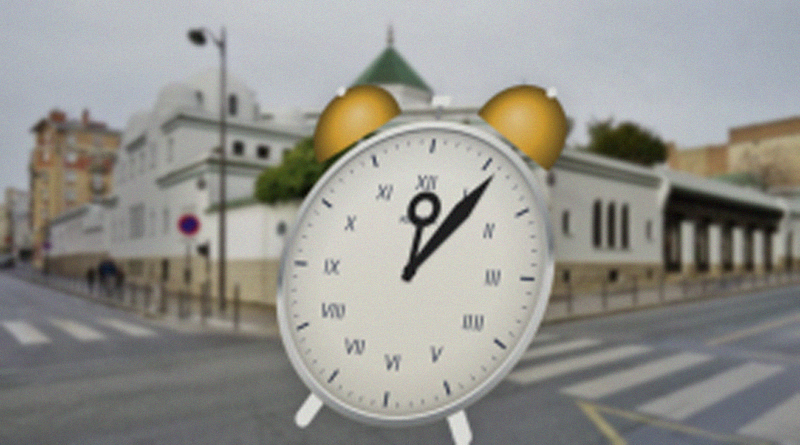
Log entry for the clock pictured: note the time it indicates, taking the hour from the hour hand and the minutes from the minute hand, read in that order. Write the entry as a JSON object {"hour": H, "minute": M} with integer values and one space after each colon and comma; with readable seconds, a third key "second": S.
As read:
{"hour": 12, "minute": 6}
